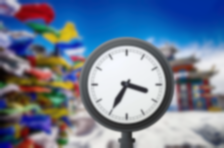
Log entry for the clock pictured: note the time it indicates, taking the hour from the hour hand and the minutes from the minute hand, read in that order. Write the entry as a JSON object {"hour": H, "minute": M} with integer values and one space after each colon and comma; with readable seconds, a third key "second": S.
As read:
{"hour": 3, "minute": 35}
